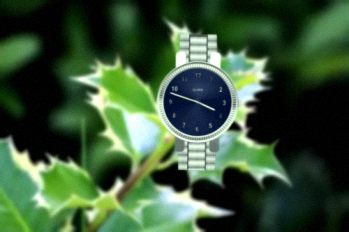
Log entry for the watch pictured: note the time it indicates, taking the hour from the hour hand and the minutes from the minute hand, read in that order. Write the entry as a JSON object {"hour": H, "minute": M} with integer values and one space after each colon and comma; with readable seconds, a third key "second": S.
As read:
{"hour": 3, "minute": 48}
